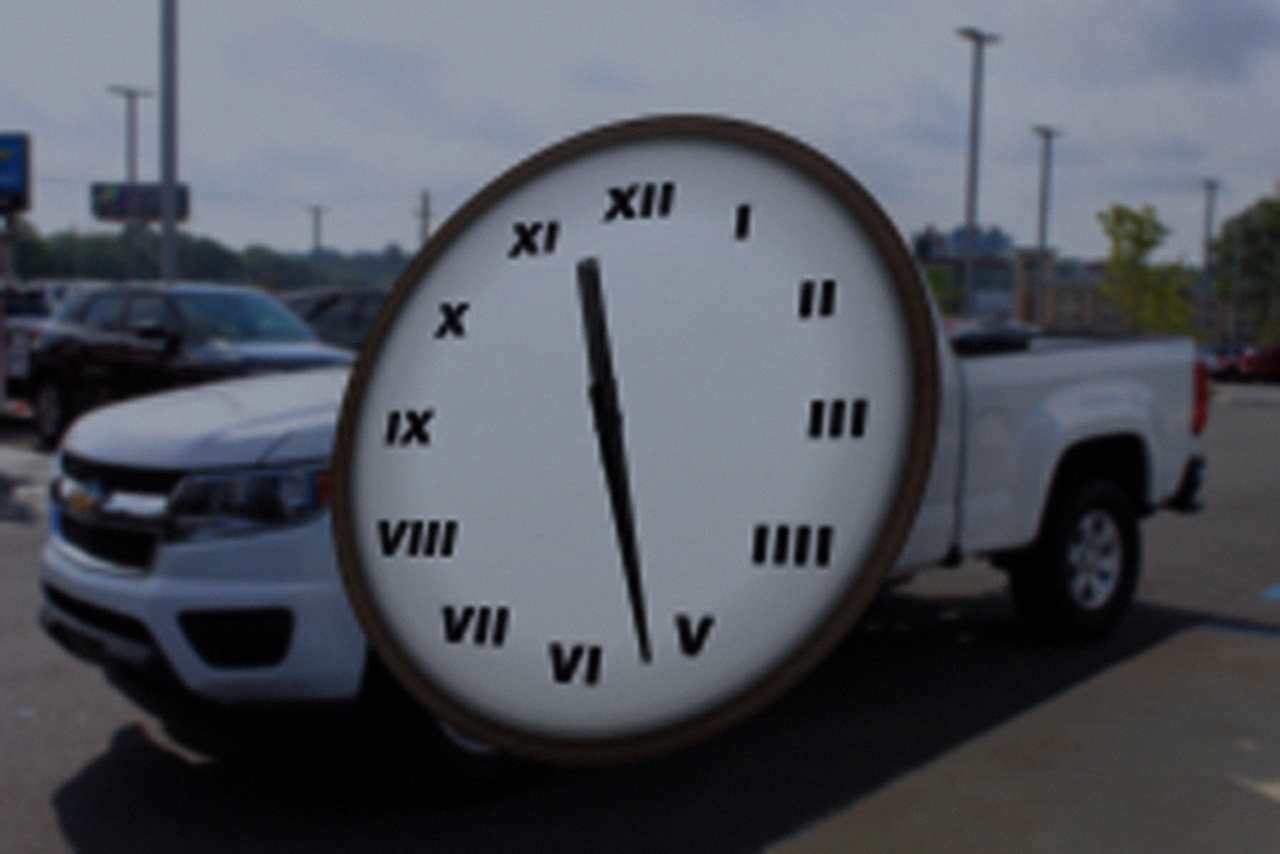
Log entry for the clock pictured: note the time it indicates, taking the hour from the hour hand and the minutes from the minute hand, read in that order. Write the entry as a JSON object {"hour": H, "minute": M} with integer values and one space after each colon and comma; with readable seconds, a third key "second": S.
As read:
{"hour": 11, "minute": 27}
